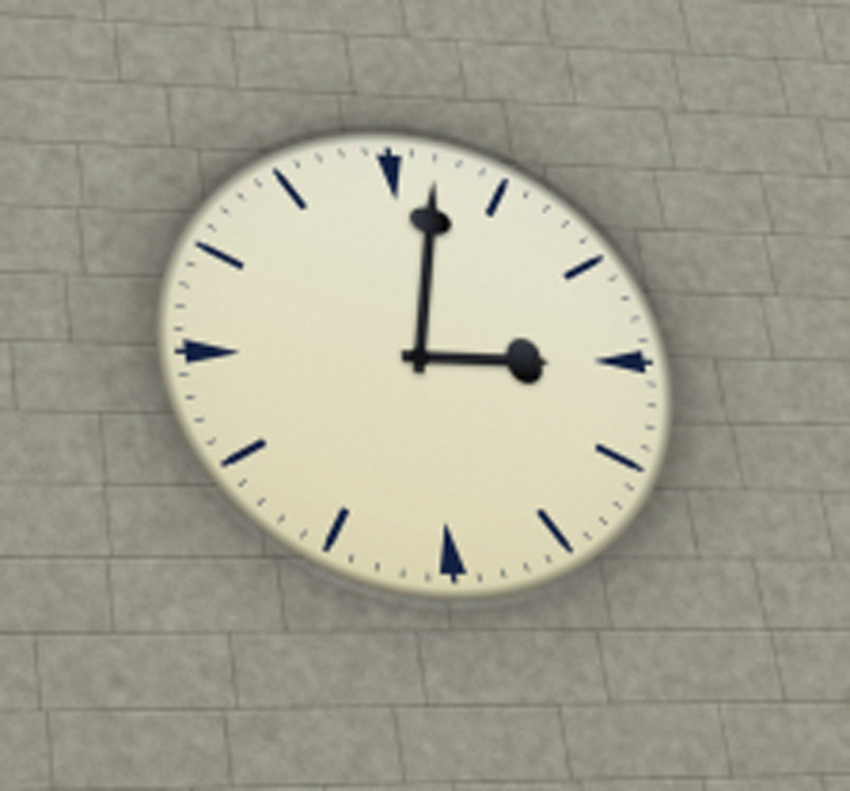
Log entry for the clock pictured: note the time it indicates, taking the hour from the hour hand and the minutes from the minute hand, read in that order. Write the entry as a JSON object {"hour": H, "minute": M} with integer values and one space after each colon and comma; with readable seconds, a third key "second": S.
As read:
{"hour": 3, "minute": 2}
